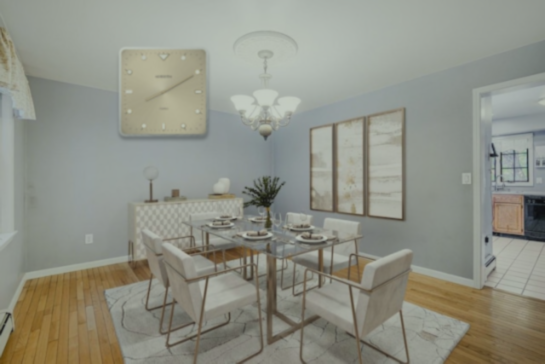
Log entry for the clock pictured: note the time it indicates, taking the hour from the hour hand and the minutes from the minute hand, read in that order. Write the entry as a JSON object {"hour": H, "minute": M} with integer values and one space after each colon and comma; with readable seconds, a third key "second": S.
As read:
{"hour": 8, "minute": 10}
